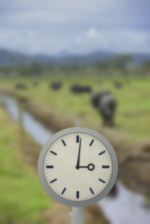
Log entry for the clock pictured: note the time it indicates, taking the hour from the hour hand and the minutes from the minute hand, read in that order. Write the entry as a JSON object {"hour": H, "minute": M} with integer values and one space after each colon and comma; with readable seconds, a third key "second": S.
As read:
{"hour": 3, "minute": 1}
